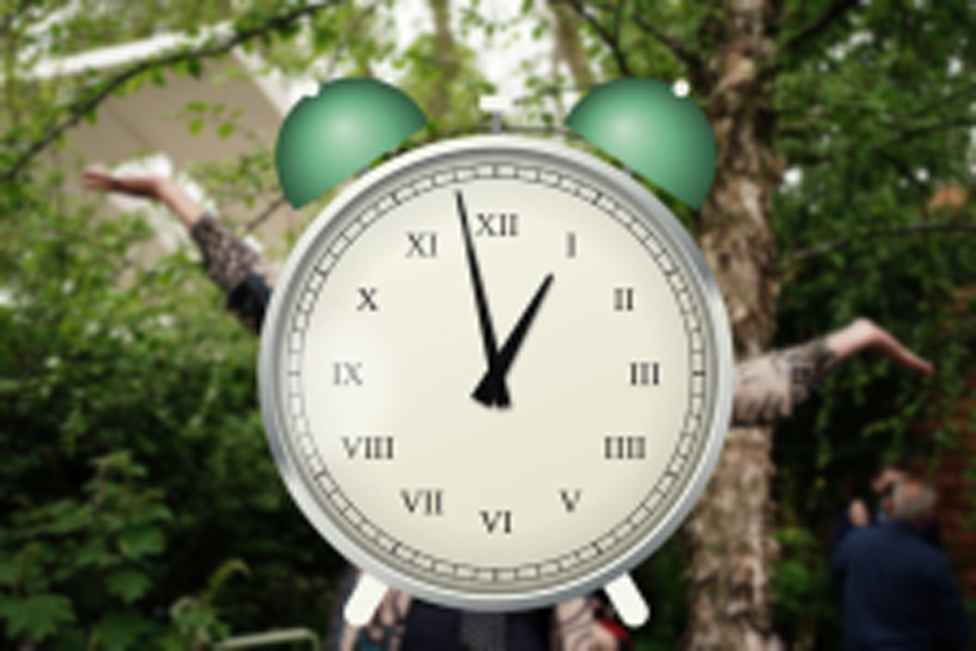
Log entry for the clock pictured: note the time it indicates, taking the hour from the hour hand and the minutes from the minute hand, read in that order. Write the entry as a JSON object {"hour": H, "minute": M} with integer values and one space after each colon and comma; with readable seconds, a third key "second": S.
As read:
{"hour": 12, "minute": 58}
